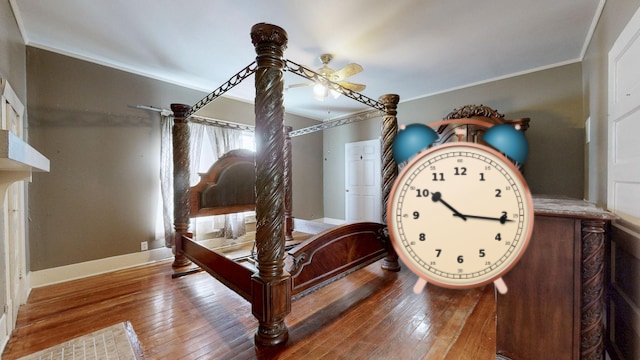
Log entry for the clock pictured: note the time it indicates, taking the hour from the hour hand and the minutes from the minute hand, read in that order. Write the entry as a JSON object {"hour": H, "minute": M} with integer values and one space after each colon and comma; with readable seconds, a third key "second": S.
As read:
{"hour": 10, "minute": 16}
